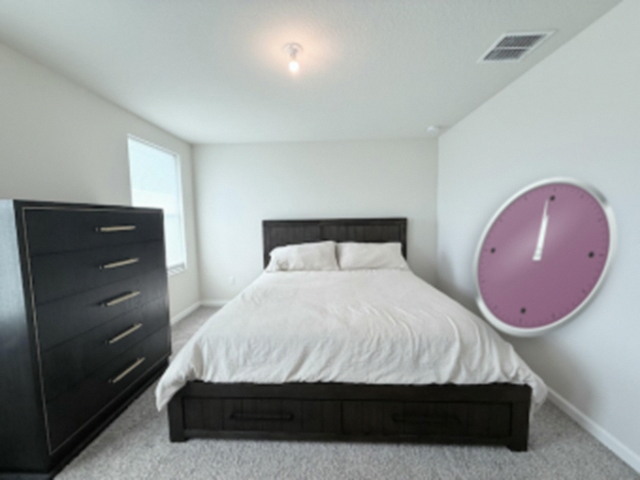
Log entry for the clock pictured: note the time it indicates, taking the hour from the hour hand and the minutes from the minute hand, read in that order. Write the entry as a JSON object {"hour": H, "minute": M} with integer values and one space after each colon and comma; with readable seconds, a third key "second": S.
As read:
{"hour": 11, "minute": 59}
